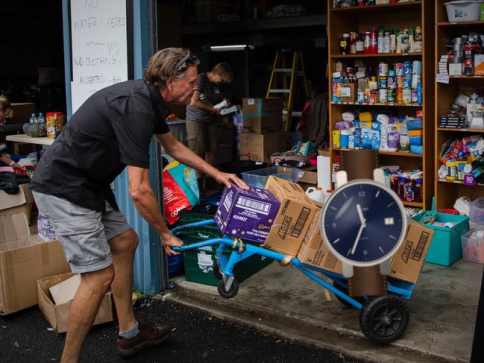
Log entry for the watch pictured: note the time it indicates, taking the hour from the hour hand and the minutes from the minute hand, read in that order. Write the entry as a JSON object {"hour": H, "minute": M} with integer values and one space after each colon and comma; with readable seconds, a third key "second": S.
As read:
{"hour": 11, "minute": 34}
